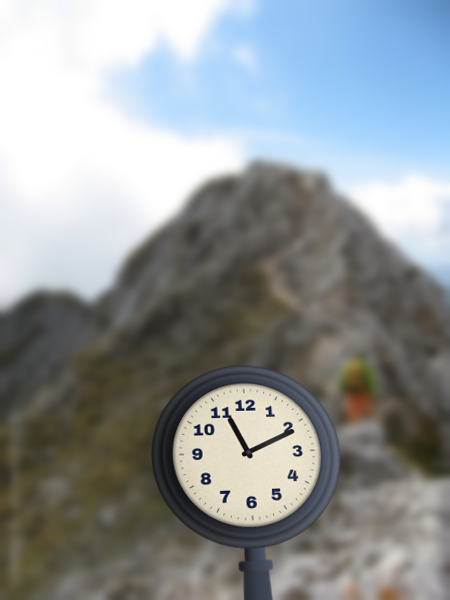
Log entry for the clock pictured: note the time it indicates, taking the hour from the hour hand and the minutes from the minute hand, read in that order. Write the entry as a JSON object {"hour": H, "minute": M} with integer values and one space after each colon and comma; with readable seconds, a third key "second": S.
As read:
{"hour": 11, "minute": 11}
